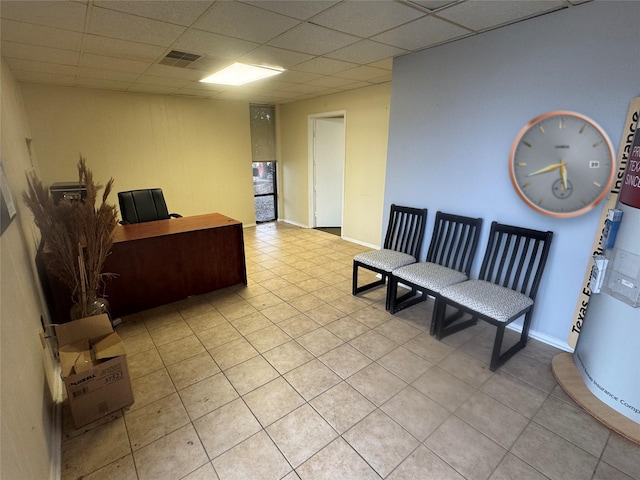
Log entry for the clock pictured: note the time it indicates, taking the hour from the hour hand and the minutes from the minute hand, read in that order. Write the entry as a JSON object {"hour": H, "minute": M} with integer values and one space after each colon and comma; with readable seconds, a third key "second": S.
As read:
{"hour": 5, "minute": 42}
